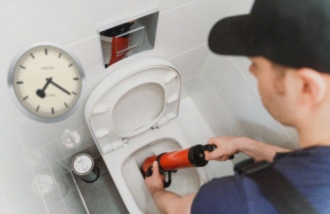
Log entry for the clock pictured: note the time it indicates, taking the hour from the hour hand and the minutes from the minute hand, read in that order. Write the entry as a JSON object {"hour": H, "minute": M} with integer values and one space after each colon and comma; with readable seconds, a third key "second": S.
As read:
{"hour": 7, "minute": 21}
